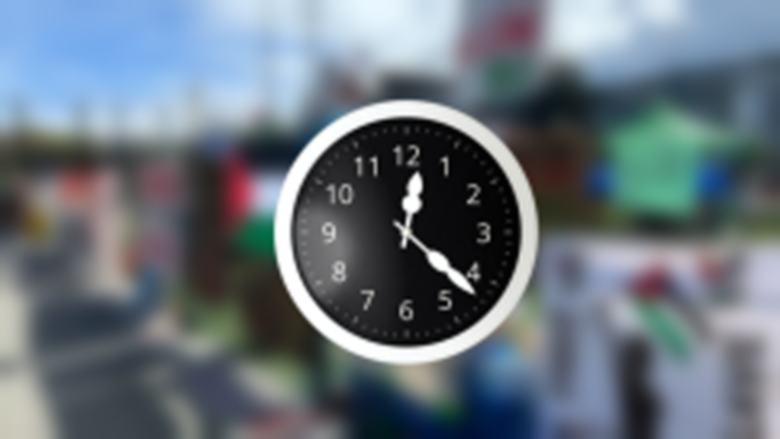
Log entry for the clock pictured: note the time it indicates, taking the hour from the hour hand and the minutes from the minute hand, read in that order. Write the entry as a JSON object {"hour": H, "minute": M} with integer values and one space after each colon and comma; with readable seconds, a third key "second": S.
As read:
{"hour": 12, "minute": 22}
